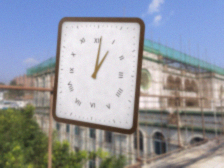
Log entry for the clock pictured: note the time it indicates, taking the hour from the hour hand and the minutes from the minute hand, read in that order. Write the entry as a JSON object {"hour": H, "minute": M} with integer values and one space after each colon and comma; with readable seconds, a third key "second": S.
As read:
{"hour": 1, "minute": 1}
